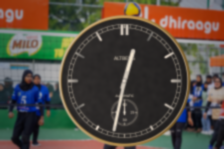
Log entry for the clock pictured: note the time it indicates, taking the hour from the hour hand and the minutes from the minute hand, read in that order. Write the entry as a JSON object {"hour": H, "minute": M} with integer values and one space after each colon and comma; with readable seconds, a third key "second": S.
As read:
{"hour": 12, "minute": 32}
